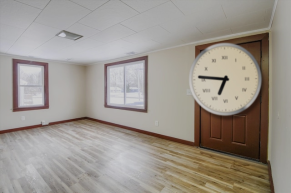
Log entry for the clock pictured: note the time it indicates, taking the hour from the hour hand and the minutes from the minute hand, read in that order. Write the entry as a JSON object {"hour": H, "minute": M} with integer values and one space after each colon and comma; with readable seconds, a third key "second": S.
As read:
{"hour": 6, "minute": 46}
